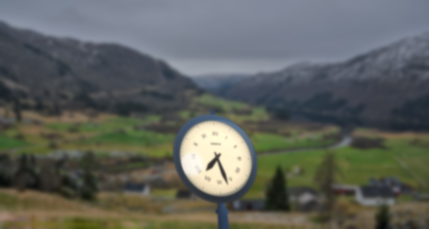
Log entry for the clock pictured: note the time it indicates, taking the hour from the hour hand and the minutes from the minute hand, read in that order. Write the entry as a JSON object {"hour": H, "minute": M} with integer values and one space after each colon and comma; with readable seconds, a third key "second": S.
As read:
{"hour": 7, "minute": 27}
